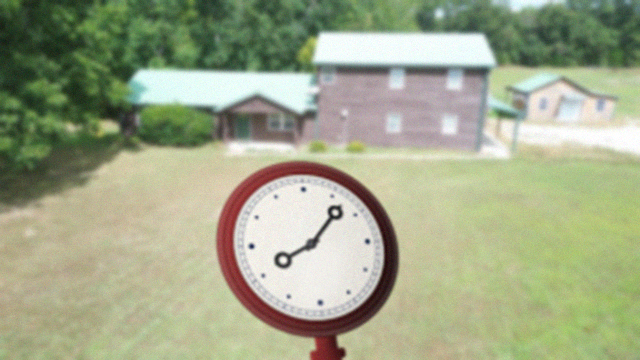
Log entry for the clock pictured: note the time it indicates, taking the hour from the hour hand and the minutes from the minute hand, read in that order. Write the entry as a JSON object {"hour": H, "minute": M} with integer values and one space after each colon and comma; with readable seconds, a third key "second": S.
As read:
{"hour": 8, "minute": 7}
